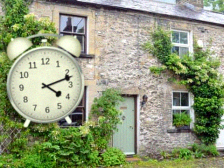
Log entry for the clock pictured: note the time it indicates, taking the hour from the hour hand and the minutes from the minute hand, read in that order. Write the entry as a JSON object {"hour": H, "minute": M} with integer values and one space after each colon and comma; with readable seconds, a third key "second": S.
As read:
{"hour": 4, "minute": 12}
